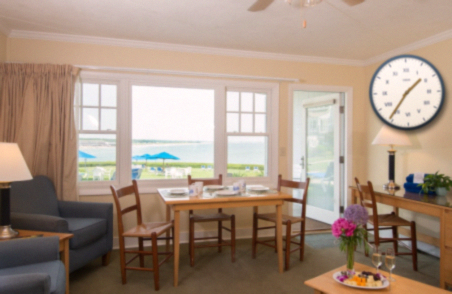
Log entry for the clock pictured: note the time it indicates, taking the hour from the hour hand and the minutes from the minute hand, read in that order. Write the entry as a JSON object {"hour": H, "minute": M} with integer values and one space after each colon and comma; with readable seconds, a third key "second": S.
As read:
{"hour": 1, "minute": 36}
